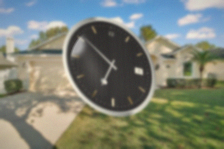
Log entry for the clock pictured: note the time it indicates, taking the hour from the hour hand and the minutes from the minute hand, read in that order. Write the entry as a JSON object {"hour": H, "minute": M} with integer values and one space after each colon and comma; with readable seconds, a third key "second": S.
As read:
{"hour": 6, "minute": 51}
